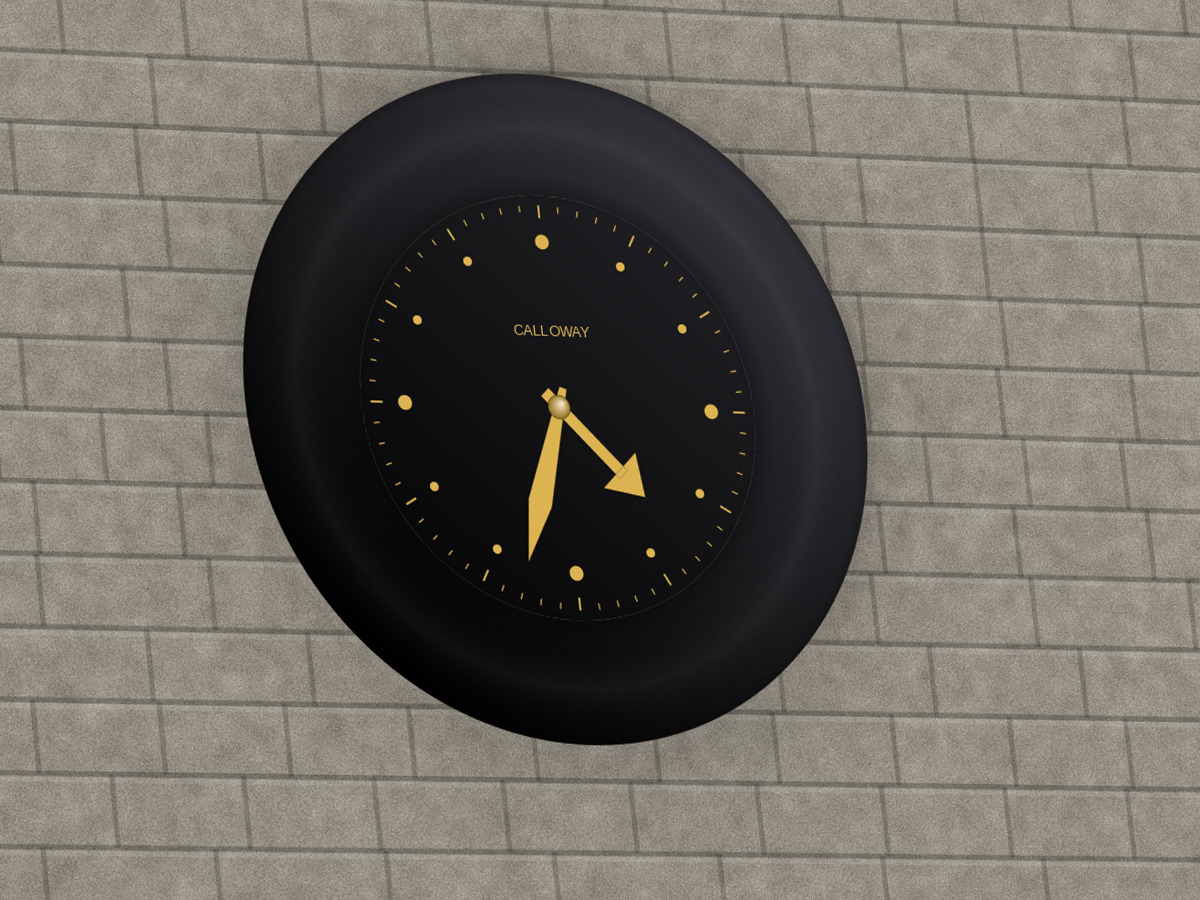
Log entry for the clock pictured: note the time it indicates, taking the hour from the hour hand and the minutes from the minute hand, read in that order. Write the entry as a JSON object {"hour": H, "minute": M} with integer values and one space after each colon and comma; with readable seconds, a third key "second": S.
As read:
{"hour": 4, "minute": 33}
